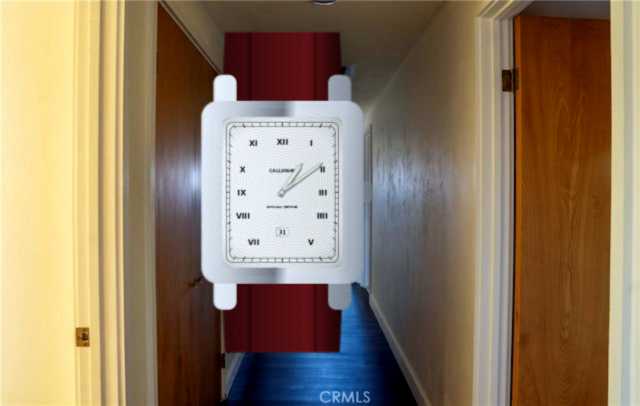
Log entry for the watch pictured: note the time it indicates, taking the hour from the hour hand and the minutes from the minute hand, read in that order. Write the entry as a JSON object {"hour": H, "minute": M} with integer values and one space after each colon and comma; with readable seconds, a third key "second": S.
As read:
{"hour": 1, "minute": 9}
